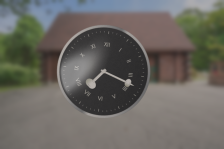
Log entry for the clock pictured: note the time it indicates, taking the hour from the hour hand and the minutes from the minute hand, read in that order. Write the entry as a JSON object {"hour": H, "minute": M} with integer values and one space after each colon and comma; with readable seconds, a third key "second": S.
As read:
{"hour": 7, "minute": 18}
